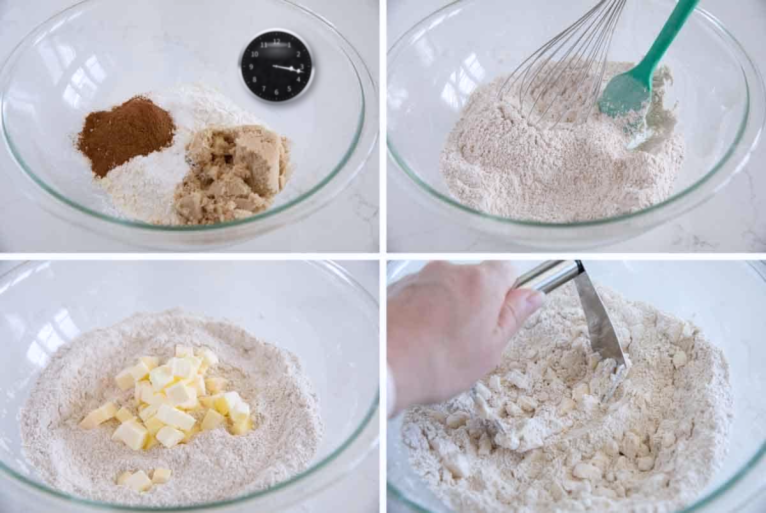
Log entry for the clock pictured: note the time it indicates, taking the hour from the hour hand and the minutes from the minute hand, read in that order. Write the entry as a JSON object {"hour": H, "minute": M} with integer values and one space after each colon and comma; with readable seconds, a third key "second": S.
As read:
{"hour": 3, "minute": 17}
